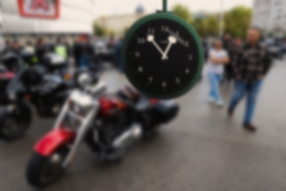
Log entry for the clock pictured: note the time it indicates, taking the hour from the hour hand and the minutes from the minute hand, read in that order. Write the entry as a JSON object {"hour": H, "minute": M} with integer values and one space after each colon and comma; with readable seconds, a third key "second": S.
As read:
{"hour": 12, "minute": 53}
